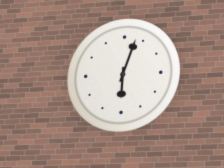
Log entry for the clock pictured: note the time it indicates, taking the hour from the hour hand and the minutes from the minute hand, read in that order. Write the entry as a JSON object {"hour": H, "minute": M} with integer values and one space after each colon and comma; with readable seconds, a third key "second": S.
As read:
{"hour": 6, "minute": 3}
